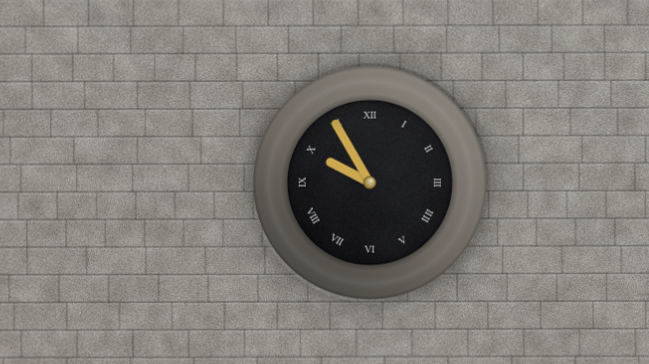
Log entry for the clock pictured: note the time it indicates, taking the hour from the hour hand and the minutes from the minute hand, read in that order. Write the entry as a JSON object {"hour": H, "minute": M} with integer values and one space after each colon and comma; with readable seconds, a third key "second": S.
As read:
{"hour": 9, "minute": 55}
